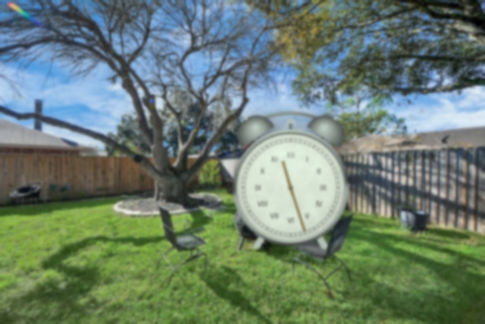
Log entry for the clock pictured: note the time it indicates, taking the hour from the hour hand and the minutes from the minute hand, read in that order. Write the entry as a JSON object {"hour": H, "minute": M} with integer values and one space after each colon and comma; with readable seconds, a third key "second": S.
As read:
{"hour": 11, "minute": 27}
